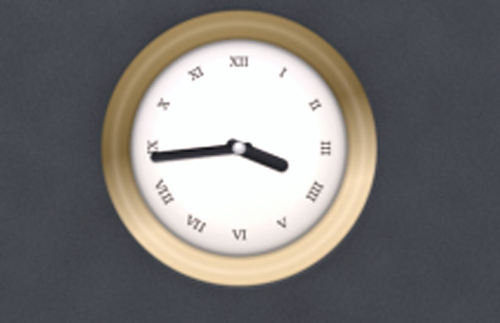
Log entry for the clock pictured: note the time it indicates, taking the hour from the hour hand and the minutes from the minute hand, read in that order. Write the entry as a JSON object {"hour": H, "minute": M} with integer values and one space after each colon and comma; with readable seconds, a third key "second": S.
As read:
{"hour": 3, "minute": 44}
